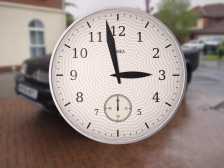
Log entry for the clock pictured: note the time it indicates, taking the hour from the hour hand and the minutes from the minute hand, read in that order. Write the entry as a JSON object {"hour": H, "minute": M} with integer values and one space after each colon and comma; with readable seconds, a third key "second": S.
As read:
{"hour": 2, "minute": 58}
